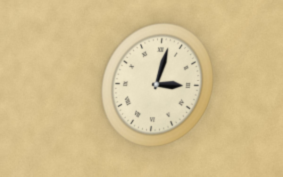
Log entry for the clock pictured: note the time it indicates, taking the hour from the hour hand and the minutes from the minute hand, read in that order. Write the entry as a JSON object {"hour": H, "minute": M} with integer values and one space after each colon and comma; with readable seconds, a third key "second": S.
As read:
{"hour": 3, "minute": 2}
